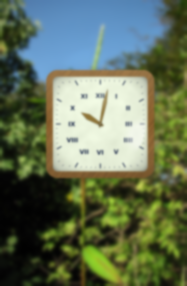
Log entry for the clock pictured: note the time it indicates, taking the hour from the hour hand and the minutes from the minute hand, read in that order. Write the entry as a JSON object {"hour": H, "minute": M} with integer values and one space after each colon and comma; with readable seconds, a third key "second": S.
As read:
{"hour": 10, "minute": 2}
